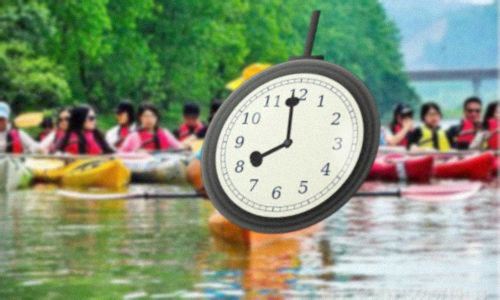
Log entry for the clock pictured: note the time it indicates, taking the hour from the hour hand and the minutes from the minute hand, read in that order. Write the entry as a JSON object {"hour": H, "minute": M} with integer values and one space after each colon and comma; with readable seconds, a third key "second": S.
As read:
{"hour": 7, "minute": 59}
